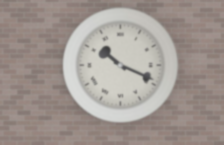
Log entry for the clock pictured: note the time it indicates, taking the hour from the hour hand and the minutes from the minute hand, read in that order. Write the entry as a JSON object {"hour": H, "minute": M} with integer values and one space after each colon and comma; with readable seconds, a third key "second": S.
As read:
{"hour": 10, "minute": 19}
